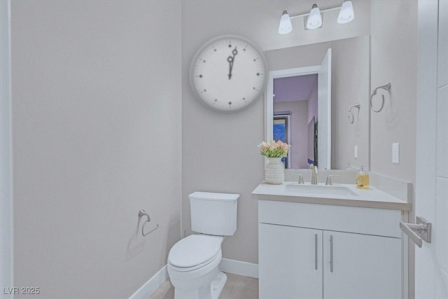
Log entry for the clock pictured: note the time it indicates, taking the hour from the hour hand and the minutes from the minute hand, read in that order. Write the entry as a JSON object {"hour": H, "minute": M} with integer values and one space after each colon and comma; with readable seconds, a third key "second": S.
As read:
{"hour": 12, "minute": 2}
